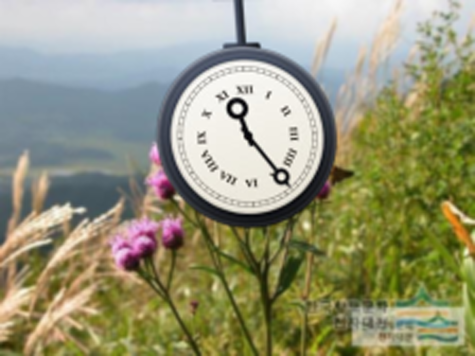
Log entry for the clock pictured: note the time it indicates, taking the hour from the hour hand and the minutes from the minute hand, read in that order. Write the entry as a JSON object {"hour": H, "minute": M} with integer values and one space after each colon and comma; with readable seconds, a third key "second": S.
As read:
{"hour": 11, "minute": 24}
